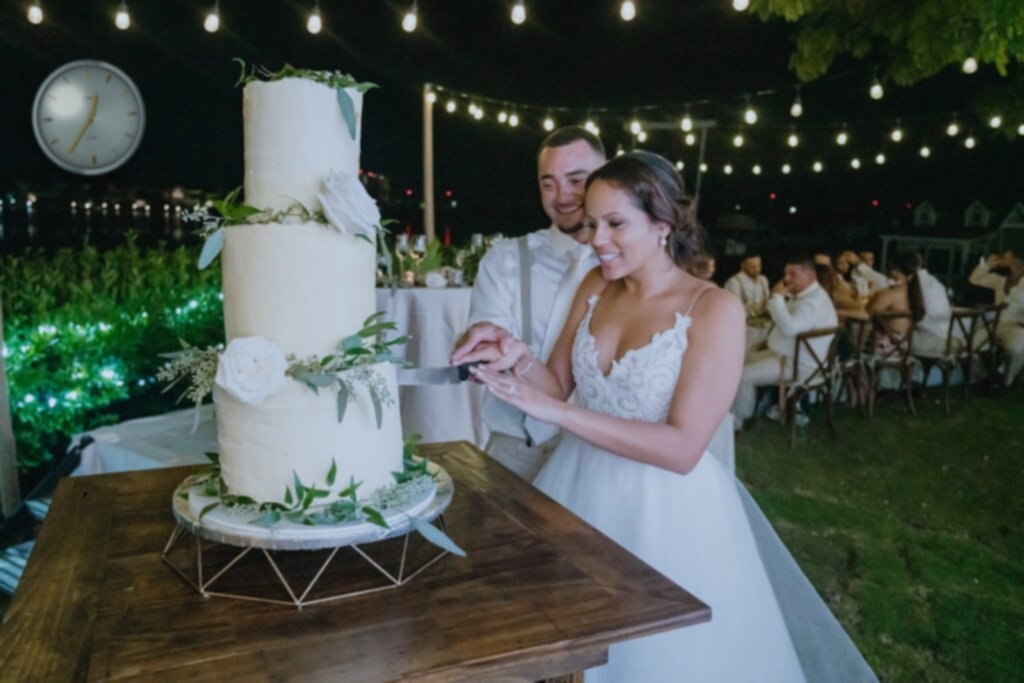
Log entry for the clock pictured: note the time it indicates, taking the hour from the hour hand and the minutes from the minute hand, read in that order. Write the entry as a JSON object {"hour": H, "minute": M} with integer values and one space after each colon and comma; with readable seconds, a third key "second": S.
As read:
{"hour": 12, "minute": 36}
